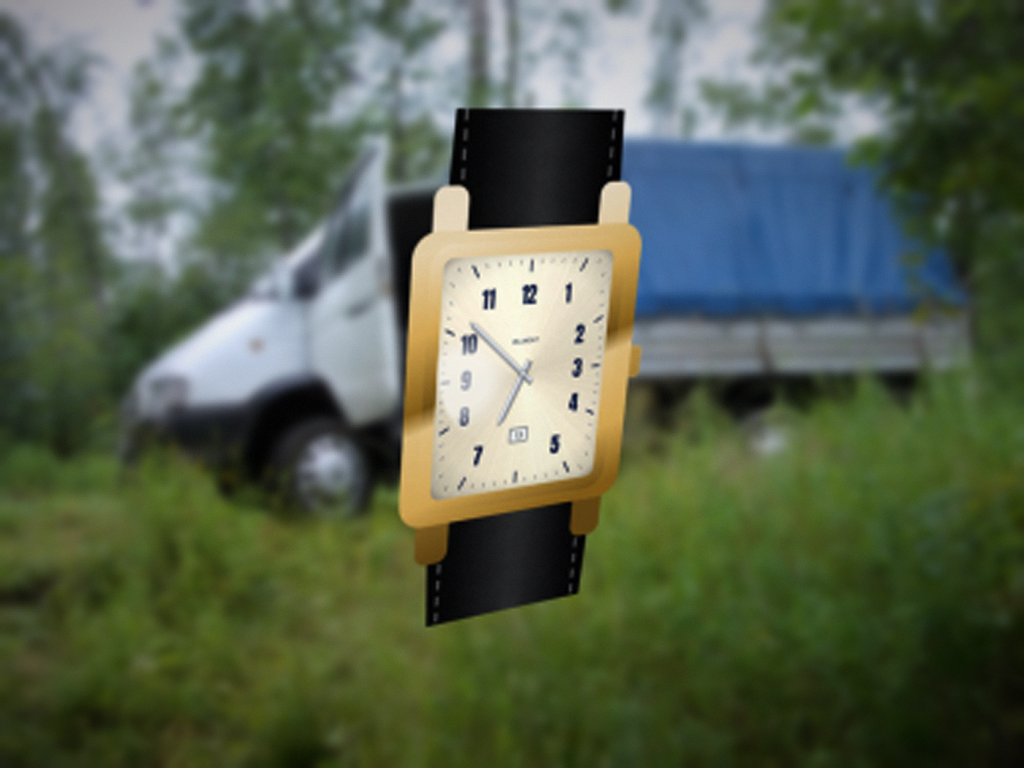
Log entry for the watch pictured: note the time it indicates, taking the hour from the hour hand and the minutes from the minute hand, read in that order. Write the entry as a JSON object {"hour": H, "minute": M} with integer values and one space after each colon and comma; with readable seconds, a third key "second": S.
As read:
{"hour": 6, "minute": 52}
